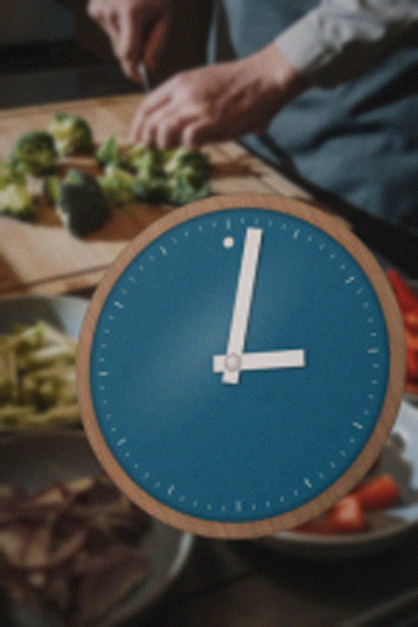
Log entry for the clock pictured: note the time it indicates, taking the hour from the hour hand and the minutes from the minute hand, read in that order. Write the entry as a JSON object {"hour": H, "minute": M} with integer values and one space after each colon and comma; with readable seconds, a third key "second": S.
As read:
{"hour": 3, "minute": 2}
